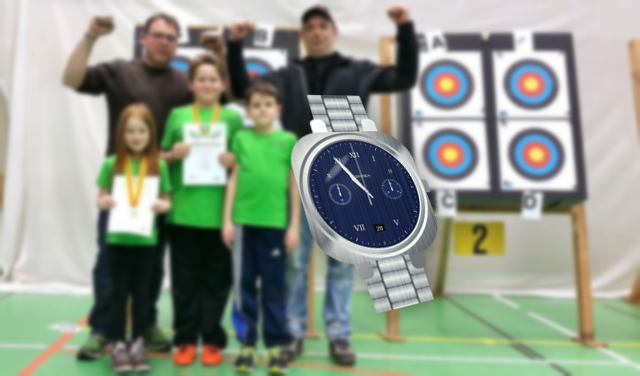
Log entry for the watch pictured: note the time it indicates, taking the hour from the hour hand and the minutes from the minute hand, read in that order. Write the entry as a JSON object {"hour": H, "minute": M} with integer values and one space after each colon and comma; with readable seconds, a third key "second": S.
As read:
{"hour": 10, "minute": 55}
